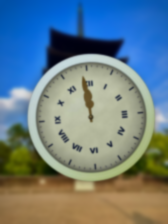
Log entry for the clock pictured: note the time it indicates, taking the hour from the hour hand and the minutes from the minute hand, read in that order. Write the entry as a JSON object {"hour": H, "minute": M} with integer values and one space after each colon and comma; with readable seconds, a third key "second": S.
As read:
{"hour": 11, "minute": 59}
